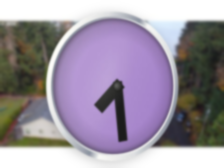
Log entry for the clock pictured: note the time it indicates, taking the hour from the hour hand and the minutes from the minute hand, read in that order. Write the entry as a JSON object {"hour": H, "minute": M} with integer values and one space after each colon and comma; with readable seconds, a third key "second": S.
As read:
{"hour": 7, "minute": 29}
